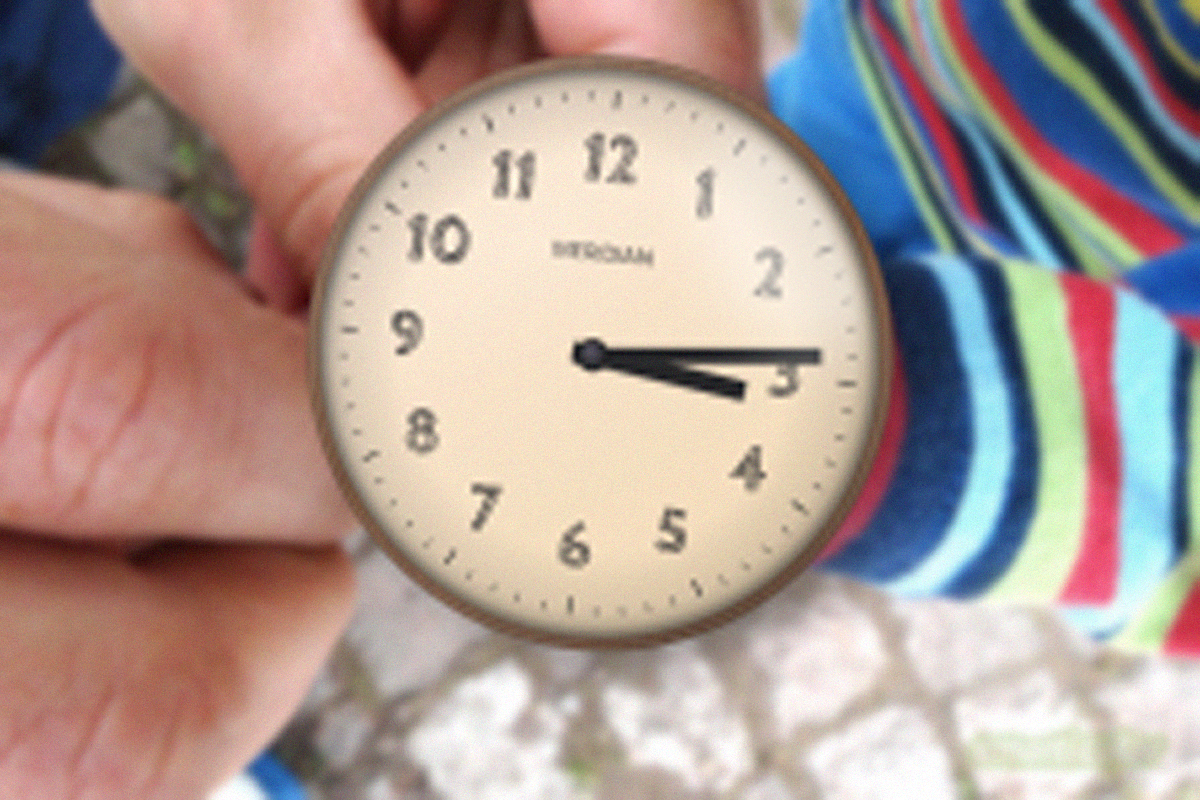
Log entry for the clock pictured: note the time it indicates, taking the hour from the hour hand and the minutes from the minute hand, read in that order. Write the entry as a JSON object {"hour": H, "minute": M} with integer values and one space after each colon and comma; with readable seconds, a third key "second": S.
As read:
{"hour": 3, "minute": 14}
